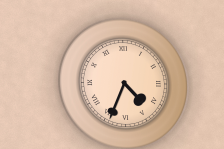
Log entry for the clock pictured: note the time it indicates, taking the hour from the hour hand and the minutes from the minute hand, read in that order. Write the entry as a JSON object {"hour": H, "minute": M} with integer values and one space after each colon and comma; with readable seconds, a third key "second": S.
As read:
{"hour": 4, "minute": 34}
